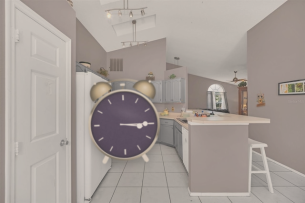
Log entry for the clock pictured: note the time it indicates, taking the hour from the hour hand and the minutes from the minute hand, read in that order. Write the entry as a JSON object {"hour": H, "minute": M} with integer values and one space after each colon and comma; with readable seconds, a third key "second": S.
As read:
{"hour": 3, "minute": 15}
